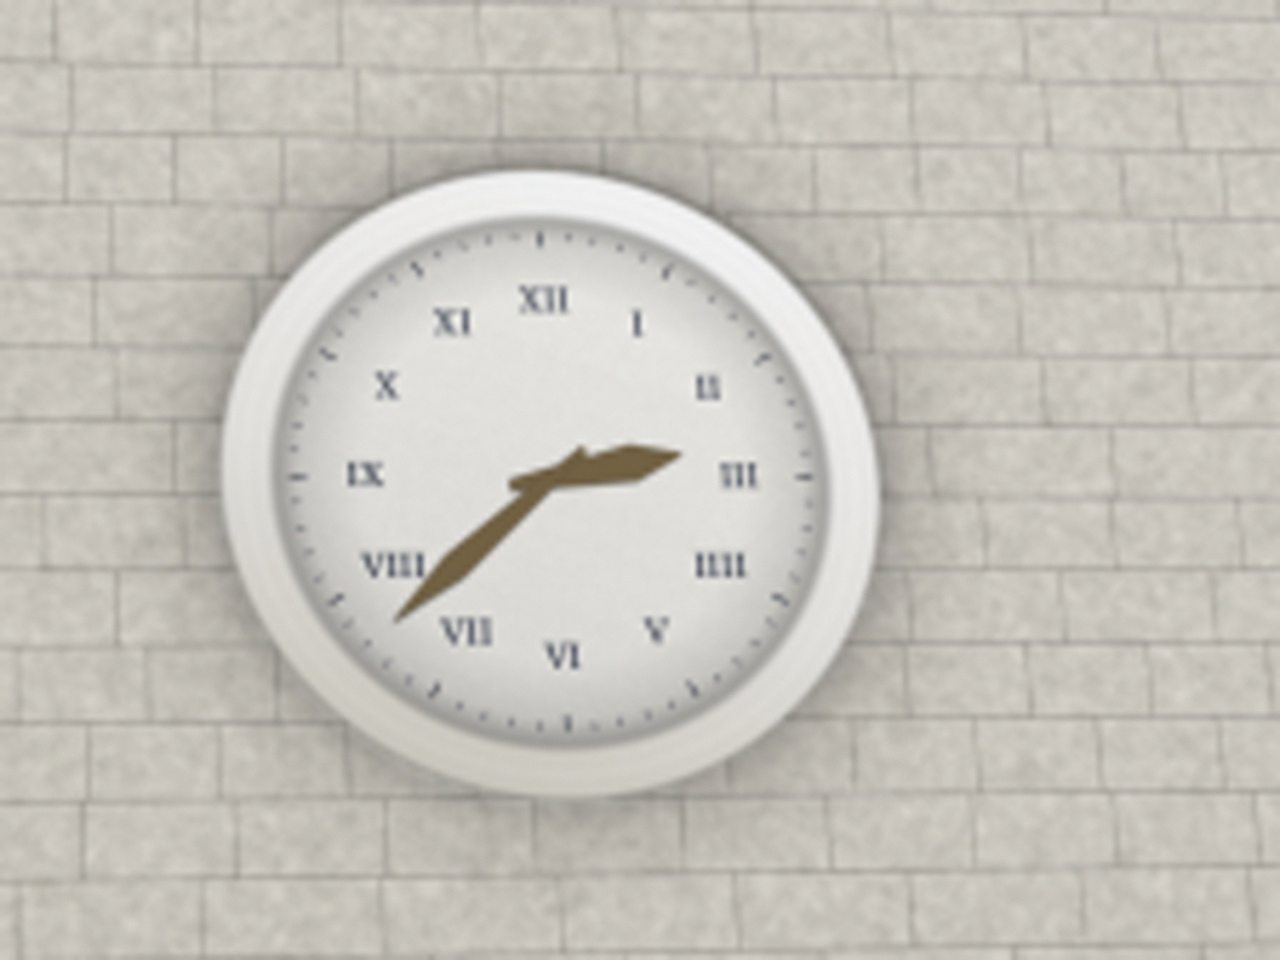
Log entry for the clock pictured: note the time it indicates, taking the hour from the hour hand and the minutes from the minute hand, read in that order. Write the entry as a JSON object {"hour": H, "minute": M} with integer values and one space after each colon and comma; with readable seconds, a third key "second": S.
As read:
{"hour": 2, "minute": 38}
